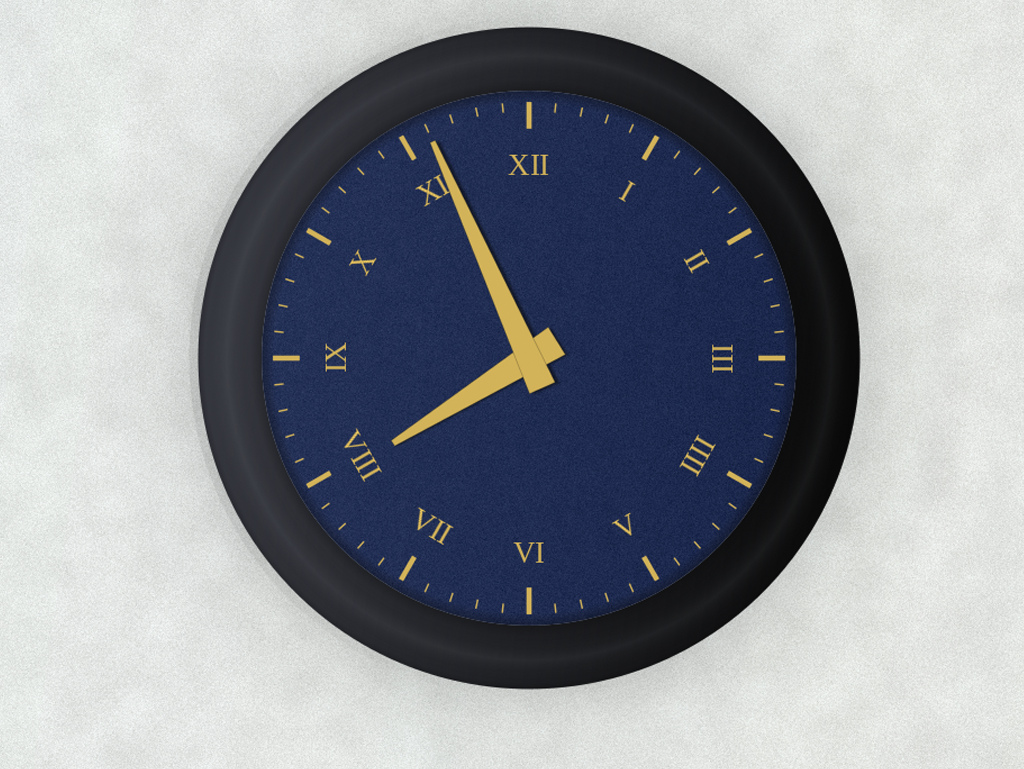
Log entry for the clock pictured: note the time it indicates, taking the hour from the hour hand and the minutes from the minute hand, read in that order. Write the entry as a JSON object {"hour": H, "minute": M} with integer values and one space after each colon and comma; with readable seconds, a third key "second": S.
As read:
{"hour": 7, "minute": 56}
